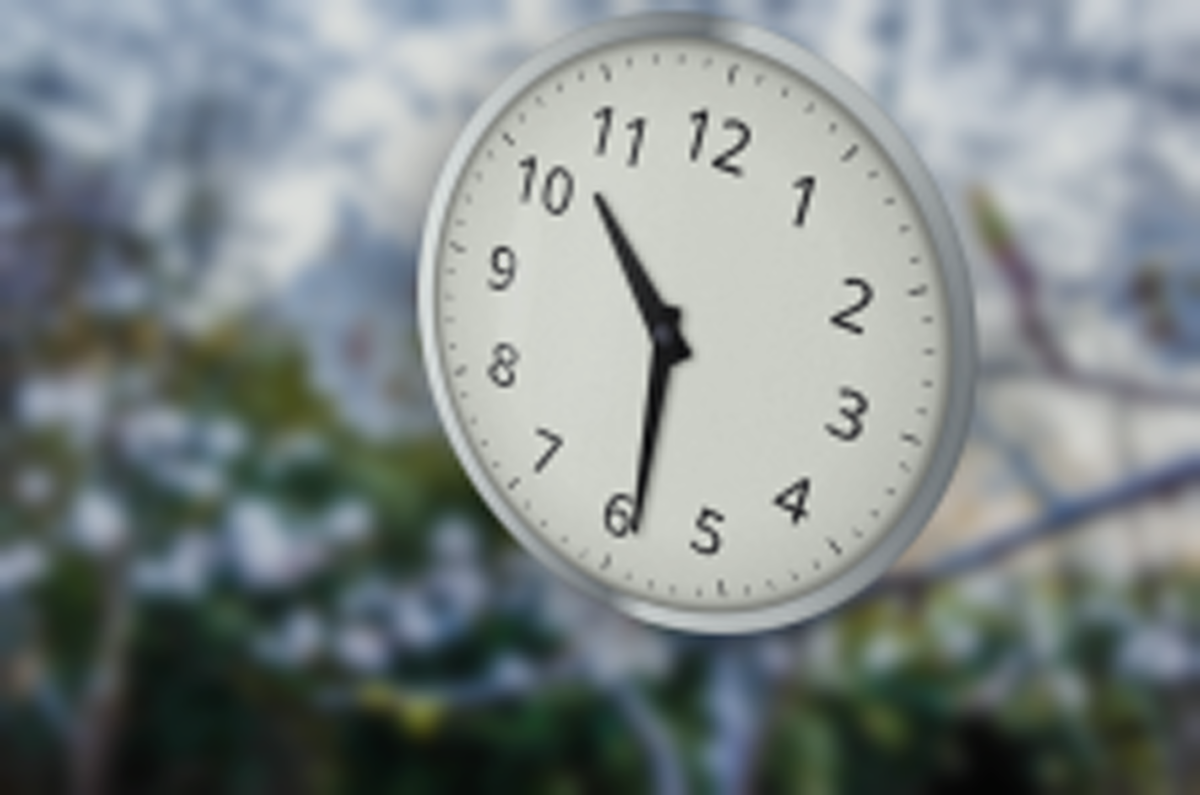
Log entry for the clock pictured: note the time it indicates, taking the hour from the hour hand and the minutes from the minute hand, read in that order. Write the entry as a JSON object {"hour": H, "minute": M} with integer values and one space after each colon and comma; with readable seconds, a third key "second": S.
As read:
{"hour": 10, "minute": 29}
